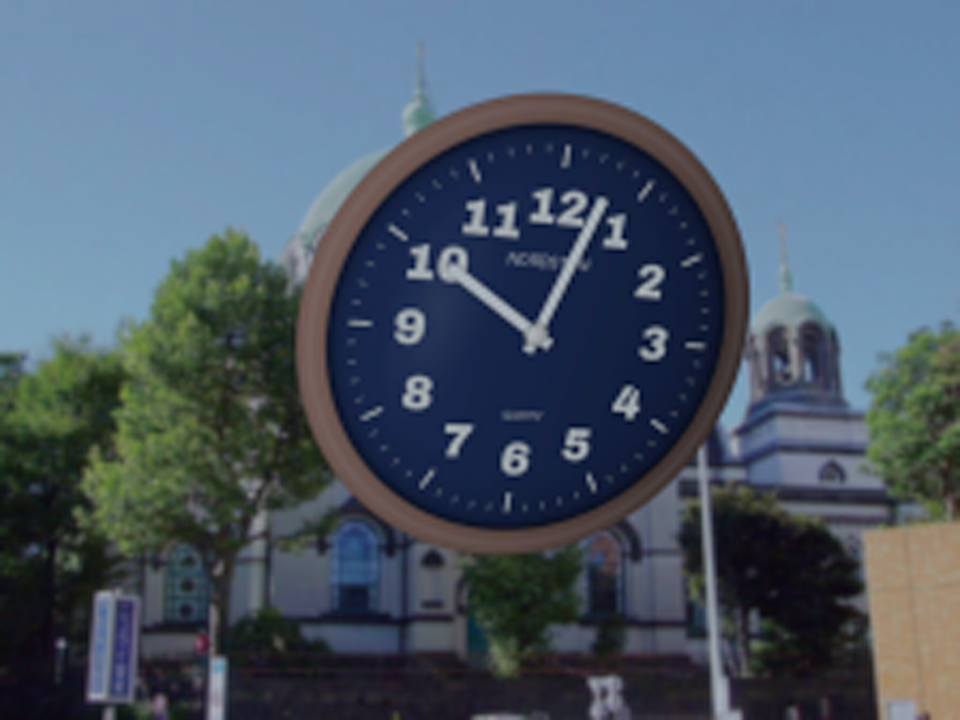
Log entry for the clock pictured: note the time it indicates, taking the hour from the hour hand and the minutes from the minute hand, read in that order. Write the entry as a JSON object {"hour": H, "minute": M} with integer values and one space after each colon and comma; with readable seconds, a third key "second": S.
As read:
{"hour": 10, "minute": 3}
